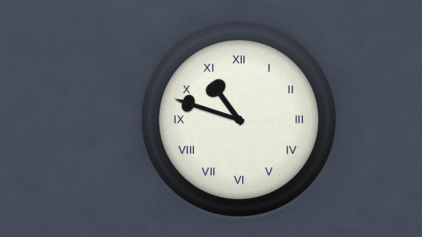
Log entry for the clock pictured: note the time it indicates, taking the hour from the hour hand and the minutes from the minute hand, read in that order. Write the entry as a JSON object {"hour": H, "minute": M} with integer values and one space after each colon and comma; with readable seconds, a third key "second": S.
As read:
{"hour": 10, "minute": 48}
